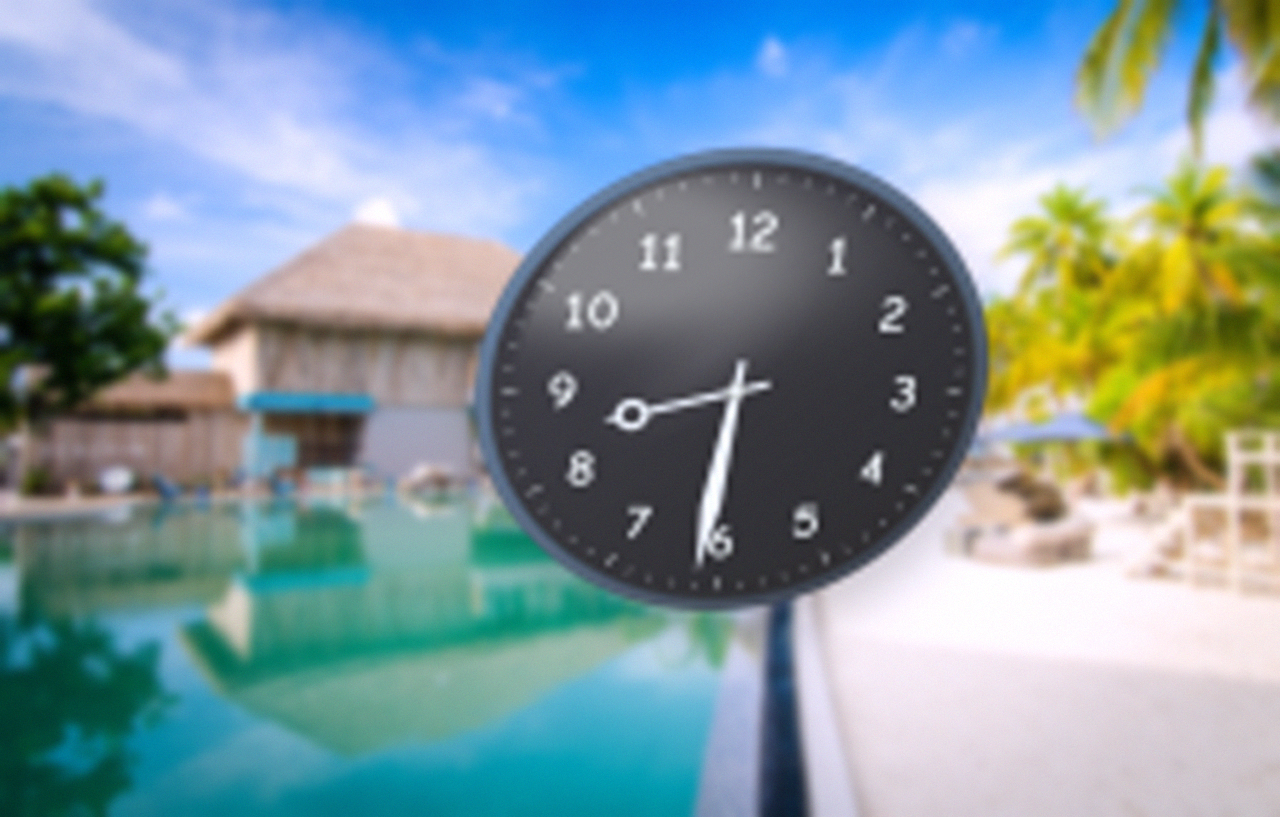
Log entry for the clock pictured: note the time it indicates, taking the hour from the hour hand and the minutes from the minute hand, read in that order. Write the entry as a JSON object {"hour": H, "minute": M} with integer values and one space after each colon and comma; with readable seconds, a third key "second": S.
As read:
{"hour": 8, "minute": 31}
